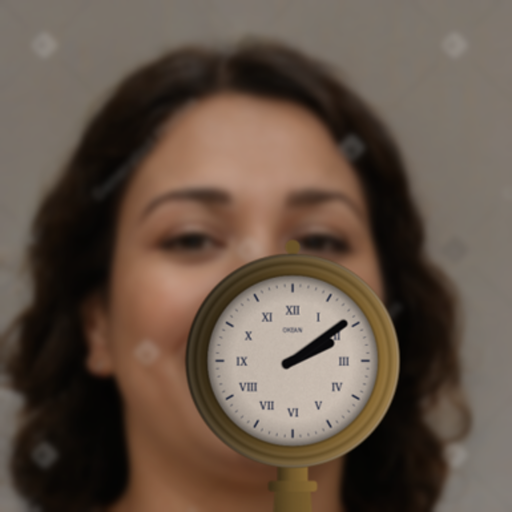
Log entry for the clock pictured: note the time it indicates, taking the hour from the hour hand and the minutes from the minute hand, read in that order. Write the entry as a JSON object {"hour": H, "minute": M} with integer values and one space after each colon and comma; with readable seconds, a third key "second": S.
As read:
{"hour": 2, "minute": 9}
